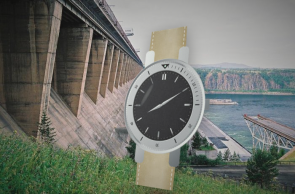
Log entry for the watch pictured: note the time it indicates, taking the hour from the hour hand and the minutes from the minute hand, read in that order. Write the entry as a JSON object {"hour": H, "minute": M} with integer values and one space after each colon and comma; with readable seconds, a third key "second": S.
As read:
{"hour": 8, "minute": 10}
